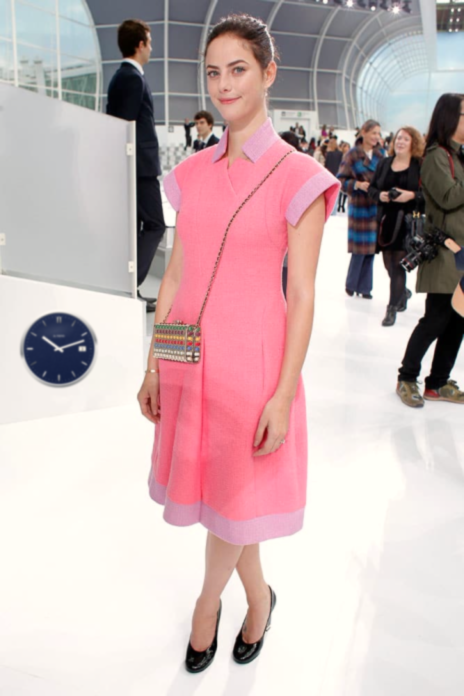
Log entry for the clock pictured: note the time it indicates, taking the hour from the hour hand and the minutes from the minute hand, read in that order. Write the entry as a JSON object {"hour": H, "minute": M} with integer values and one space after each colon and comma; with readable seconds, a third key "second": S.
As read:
{"hour": 10, "minute": 12}
